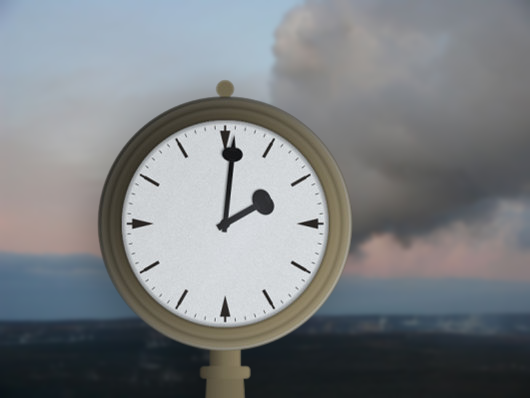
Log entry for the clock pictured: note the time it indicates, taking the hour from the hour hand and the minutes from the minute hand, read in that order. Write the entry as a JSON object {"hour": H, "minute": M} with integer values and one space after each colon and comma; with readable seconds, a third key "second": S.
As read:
{"hour": 2, "minute": 1}
